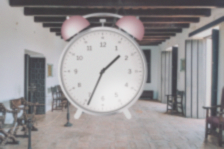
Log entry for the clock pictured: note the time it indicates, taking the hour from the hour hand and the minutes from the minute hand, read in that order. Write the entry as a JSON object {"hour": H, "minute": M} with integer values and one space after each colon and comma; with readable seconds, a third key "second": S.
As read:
{"hour": 1, "minute": 34}
